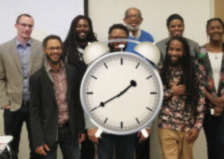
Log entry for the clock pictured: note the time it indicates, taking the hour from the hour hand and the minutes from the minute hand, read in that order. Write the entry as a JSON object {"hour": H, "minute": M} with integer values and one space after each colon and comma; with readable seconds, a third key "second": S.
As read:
{"hour": 1, "minute": 40}
